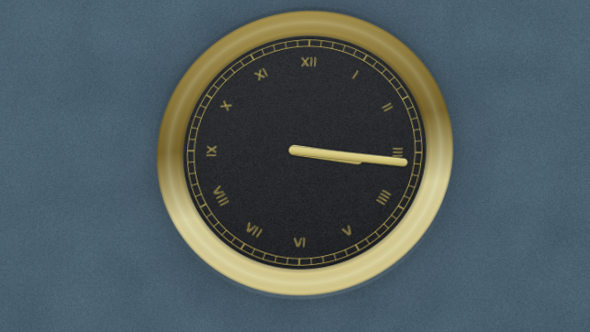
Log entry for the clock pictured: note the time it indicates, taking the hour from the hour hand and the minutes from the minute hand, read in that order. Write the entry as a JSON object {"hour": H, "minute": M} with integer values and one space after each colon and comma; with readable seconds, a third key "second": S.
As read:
{"hour": 3, "minute": 16}
